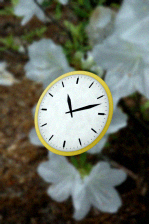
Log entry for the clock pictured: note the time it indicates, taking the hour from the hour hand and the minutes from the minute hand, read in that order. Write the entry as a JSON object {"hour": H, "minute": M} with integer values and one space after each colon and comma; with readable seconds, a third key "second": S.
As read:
{"hour": 11, "minute": 12}
